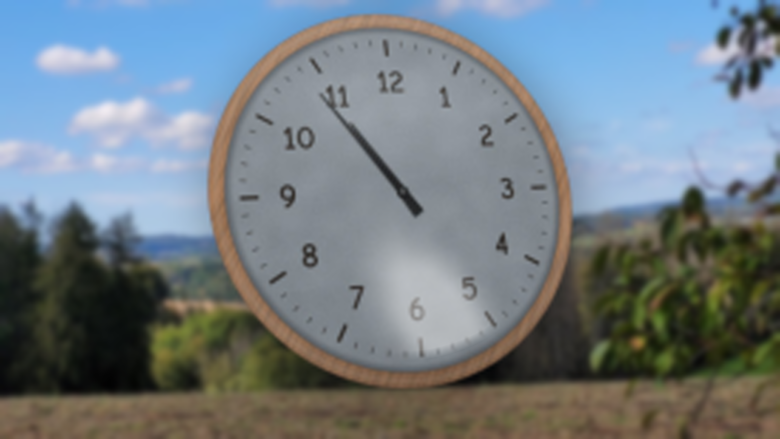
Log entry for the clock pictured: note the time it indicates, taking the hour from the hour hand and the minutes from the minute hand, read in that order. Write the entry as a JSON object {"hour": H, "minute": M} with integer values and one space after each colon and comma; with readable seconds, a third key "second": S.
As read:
{"hour": 10, "minute": 54}
